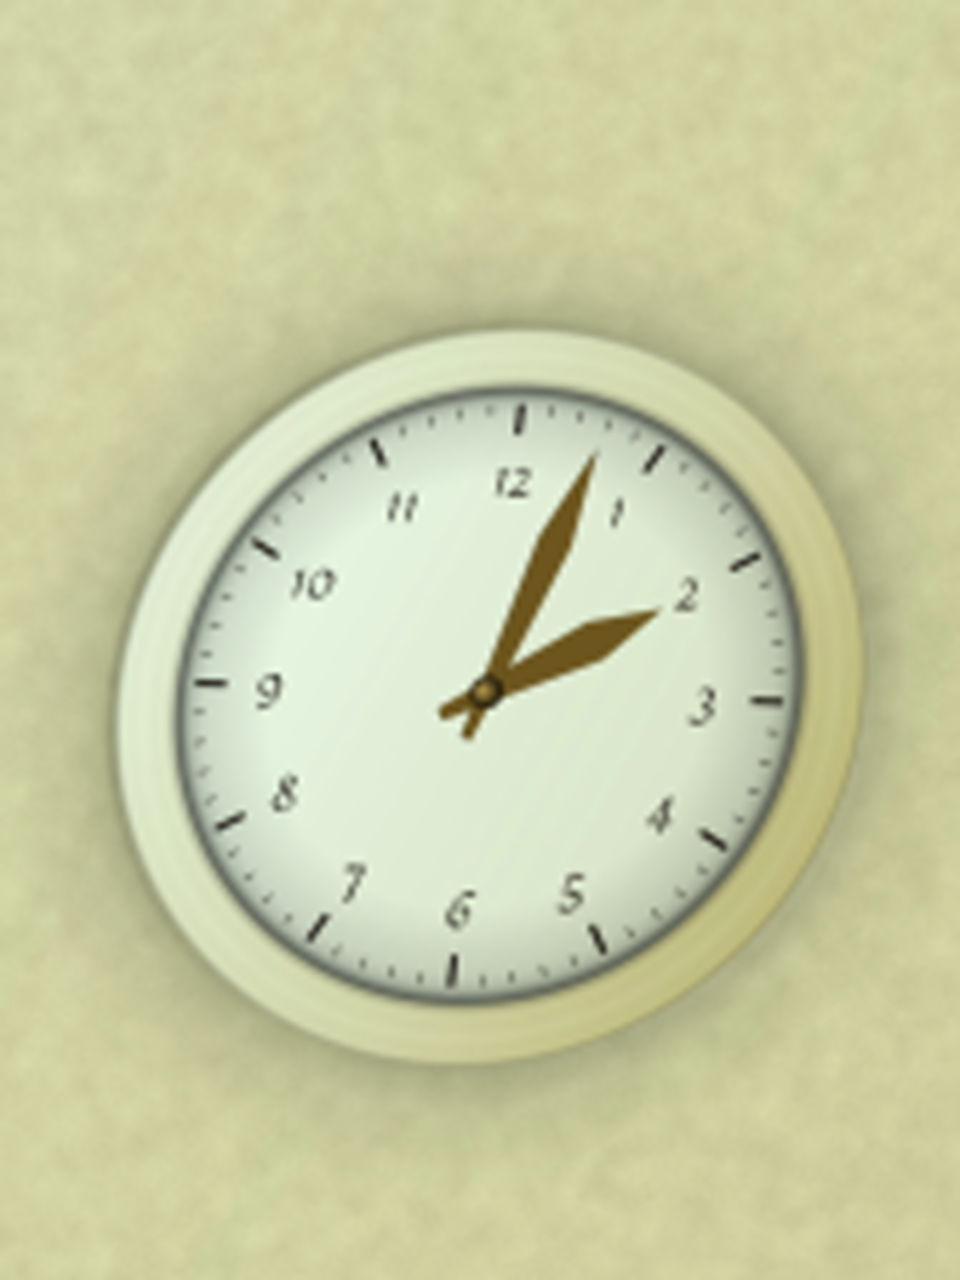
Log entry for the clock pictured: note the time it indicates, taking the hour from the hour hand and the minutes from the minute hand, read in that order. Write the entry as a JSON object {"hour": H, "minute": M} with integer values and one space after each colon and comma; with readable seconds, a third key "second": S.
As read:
{"hour": 2, "minute": 3}
